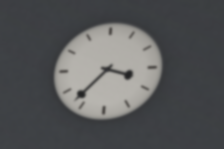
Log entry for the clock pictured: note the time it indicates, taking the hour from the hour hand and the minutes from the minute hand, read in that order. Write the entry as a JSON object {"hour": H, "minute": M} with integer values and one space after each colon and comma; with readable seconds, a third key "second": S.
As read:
{"hour": 3, "minute": 37}
